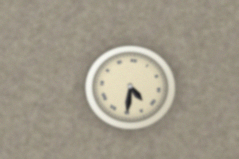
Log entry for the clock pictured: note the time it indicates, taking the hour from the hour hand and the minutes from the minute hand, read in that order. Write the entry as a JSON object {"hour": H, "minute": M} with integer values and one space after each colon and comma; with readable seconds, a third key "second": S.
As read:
{"hour": 4, "minute": 30}
